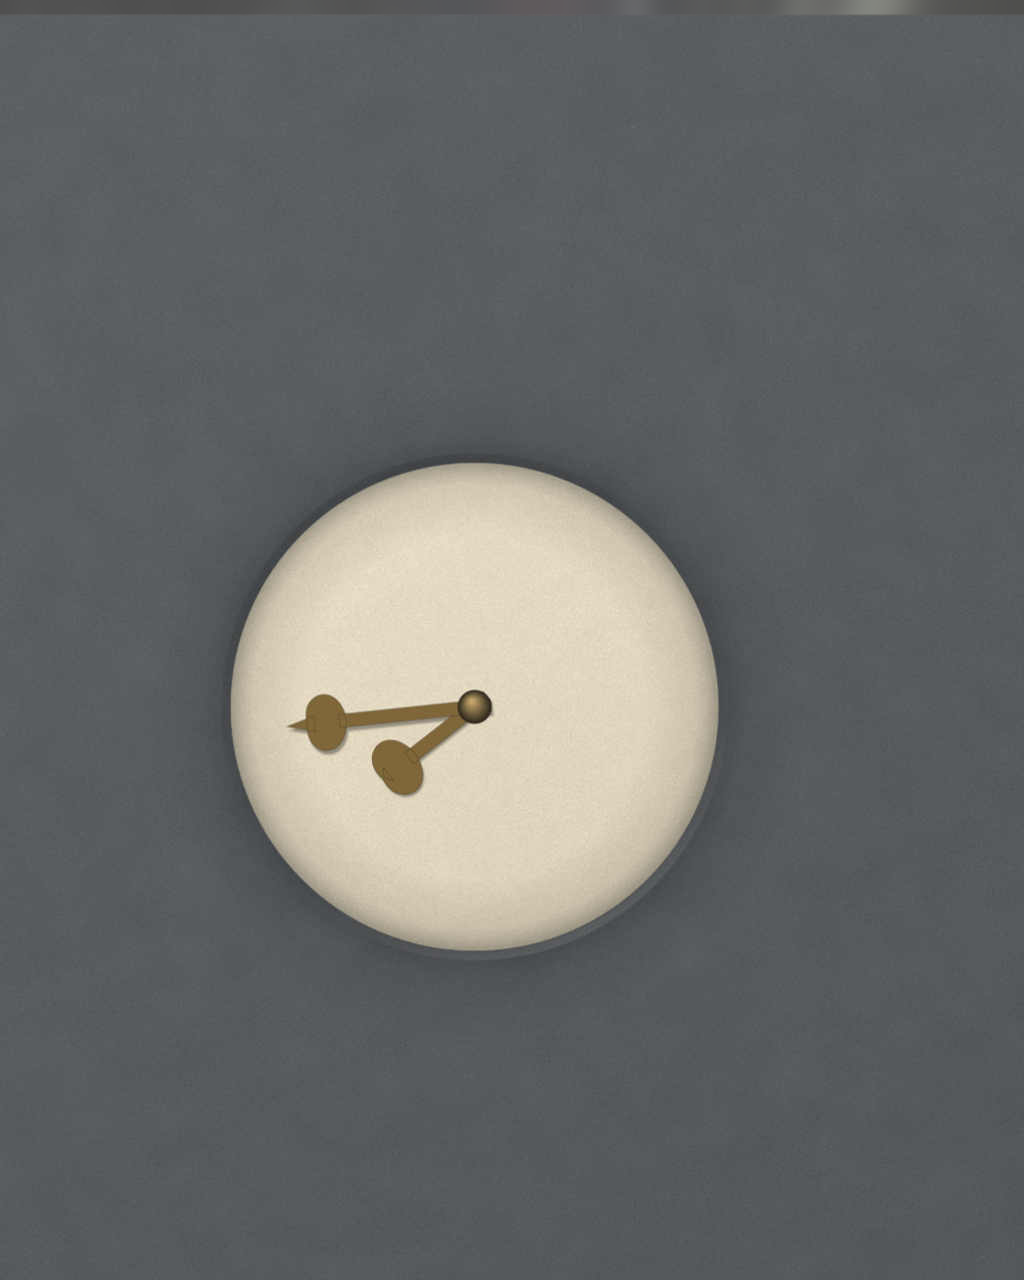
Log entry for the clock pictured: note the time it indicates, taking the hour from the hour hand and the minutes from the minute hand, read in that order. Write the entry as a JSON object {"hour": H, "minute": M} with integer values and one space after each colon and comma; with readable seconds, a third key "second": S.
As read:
{"hour": 7, "minute": 44}
